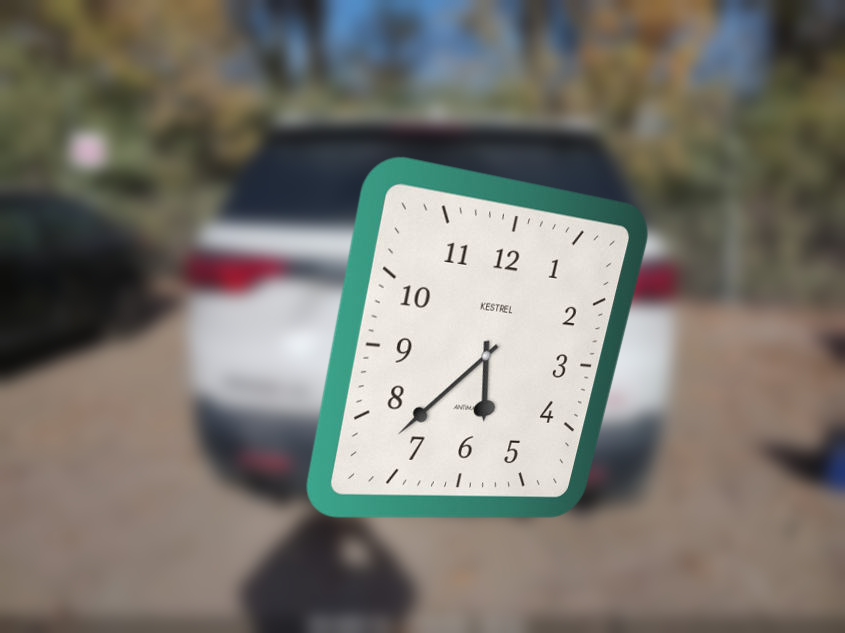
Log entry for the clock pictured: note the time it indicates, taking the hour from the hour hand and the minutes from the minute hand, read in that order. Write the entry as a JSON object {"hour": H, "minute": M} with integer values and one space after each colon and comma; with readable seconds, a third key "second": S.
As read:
{"hour": 5, "minute": 37}
